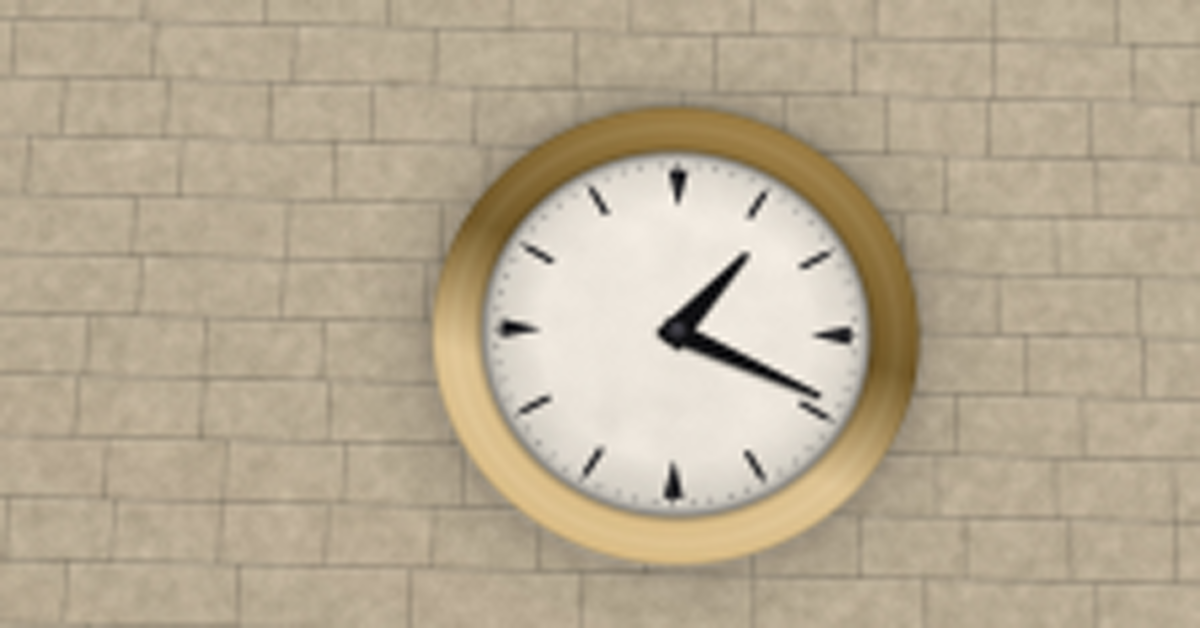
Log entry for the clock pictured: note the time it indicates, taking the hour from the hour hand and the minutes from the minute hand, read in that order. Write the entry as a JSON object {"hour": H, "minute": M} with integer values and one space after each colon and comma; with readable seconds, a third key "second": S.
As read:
{"hour": 1, "minute": 19}
